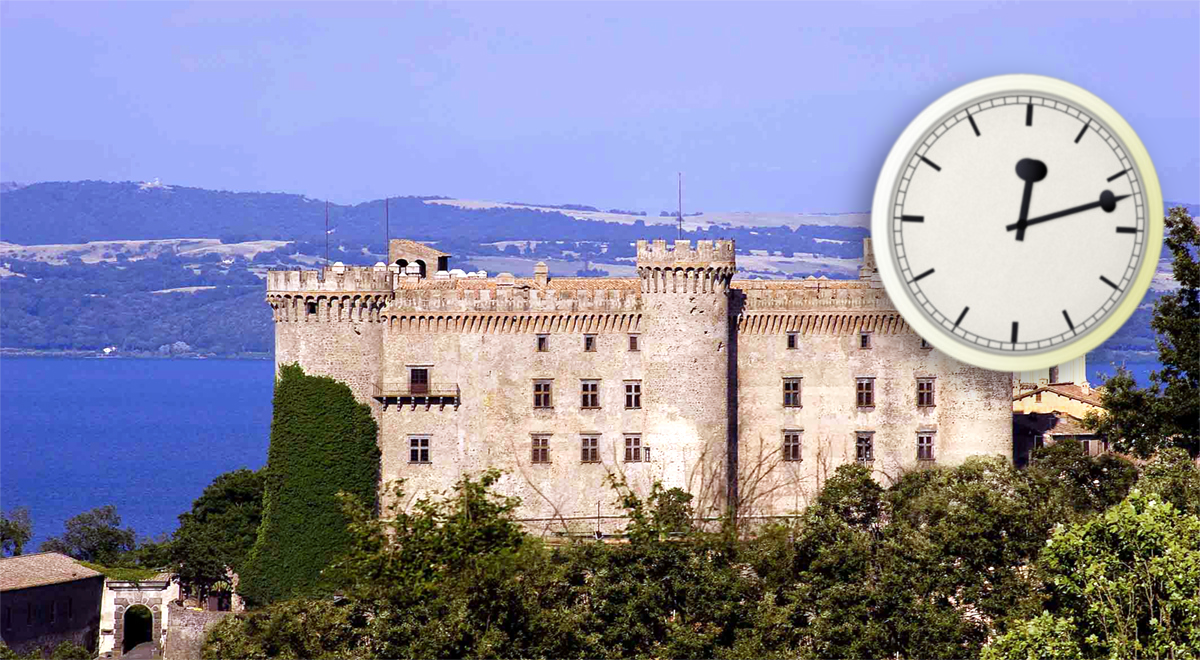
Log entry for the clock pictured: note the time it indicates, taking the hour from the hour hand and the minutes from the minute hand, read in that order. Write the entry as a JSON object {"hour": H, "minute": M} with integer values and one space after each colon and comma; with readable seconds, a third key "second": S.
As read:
{"hour": 12, "minute": 12}
